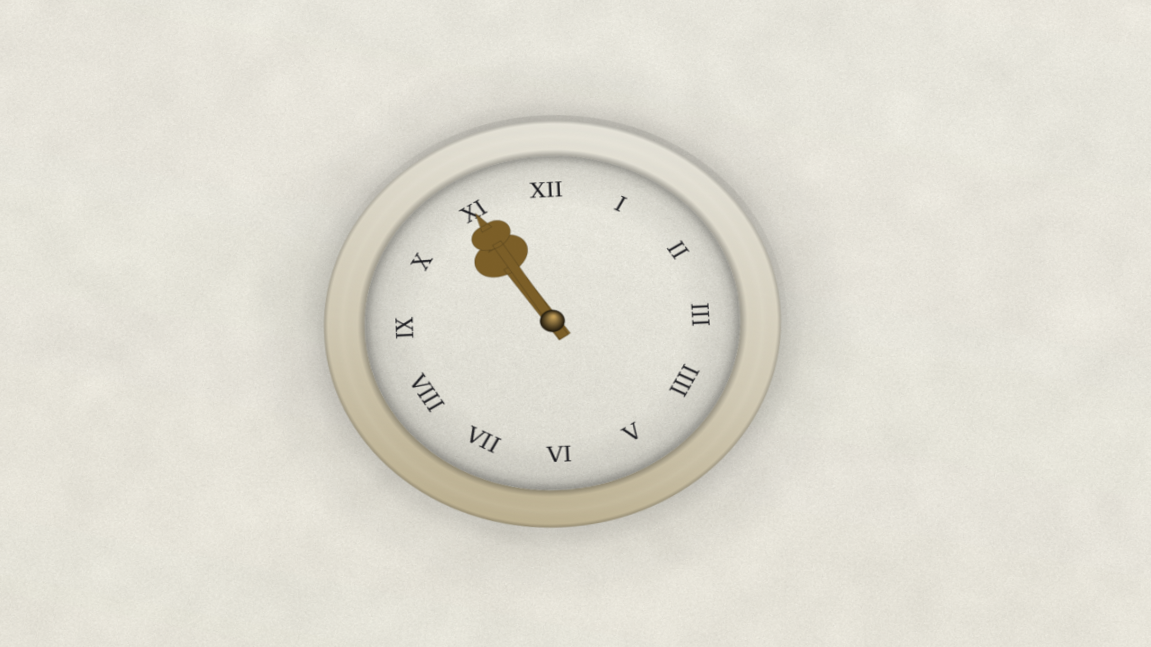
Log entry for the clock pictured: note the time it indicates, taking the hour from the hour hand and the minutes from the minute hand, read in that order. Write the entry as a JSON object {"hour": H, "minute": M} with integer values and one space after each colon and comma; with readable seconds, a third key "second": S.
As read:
{"hour": 10, "minute": 55}
